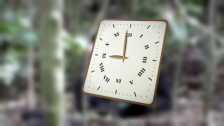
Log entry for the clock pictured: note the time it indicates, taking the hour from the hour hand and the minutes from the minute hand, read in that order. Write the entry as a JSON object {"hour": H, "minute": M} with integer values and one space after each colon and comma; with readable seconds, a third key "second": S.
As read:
{"hour": 8, "minute": 59}
